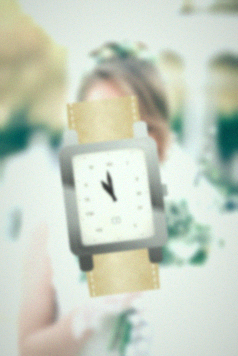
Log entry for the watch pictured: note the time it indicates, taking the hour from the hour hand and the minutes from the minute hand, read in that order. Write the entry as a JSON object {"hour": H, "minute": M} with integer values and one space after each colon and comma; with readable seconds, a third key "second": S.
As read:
{"hour": 10, "minute": 59}
